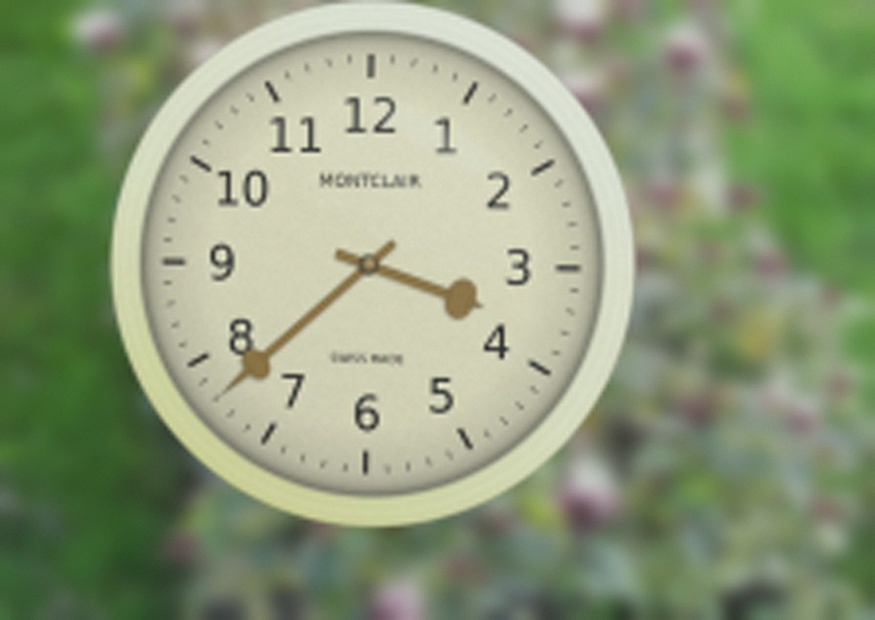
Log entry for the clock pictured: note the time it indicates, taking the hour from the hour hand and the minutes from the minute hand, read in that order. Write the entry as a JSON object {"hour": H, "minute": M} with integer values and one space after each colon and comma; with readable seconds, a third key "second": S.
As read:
{"hour": 3, "minute": 38}
